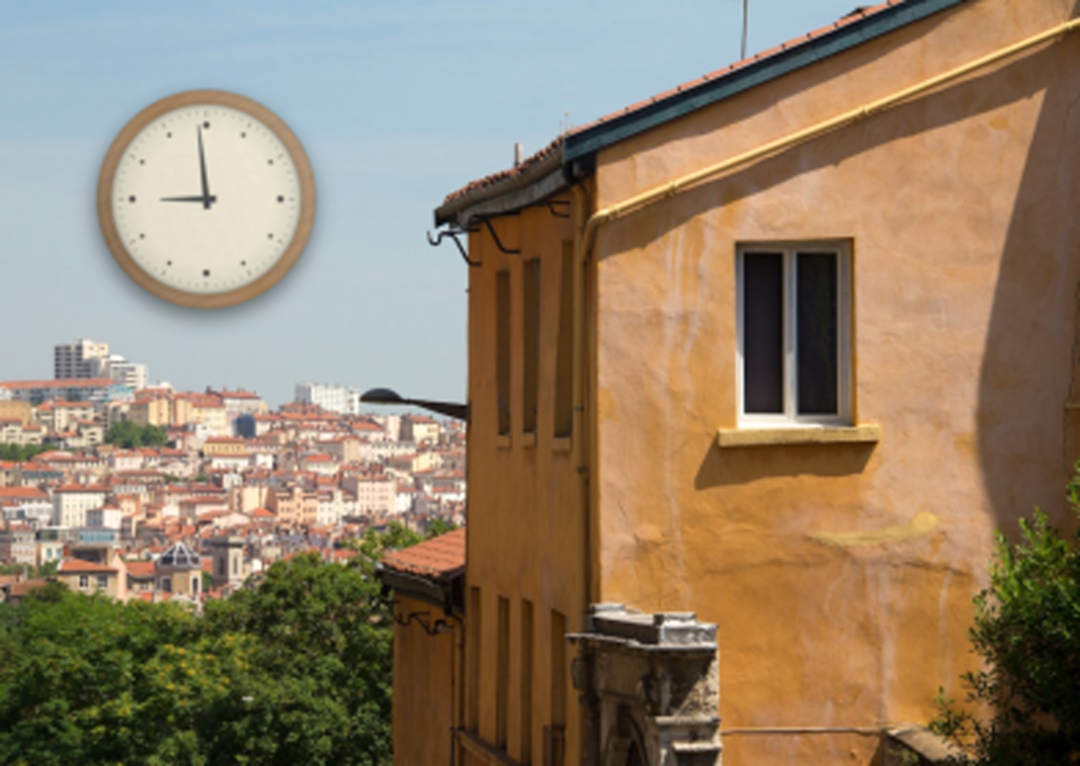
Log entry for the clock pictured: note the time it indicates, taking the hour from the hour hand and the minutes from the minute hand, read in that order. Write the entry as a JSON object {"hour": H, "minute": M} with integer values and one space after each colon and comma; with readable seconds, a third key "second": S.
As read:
{"hour": 8, "minute": 59}
